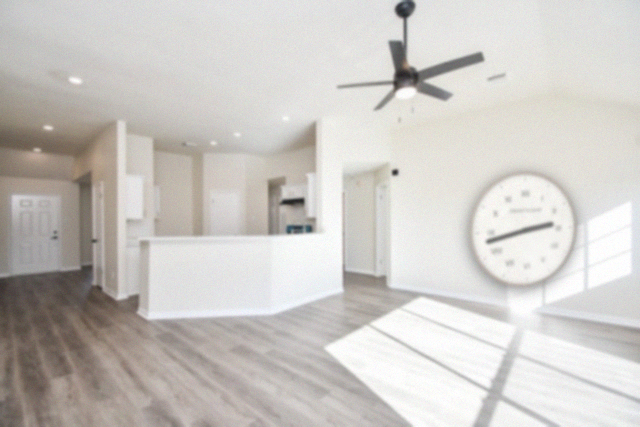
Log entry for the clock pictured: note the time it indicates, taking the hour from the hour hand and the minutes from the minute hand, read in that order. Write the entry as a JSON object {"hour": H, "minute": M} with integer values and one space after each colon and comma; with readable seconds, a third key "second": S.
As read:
{"hour": 2, "minute": 43}
